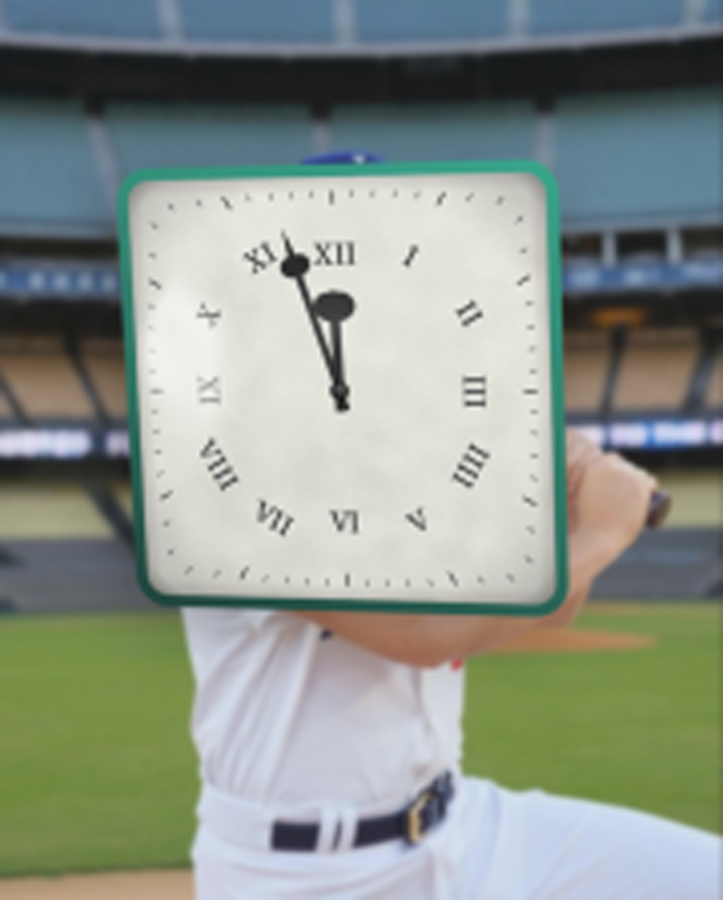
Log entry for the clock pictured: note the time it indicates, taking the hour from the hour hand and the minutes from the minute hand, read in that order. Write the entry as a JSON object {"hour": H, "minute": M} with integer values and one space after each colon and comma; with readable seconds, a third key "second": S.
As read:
{"hour": 11, "minute": 57}
